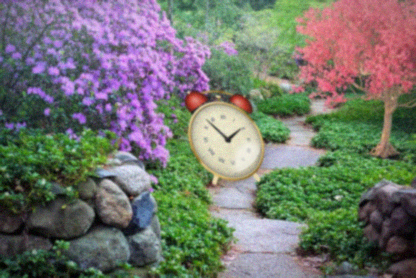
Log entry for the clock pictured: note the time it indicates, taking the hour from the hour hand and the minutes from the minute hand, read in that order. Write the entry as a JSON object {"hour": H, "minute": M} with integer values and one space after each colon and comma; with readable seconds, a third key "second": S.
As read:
{"hour": 1, "minute": 53}
